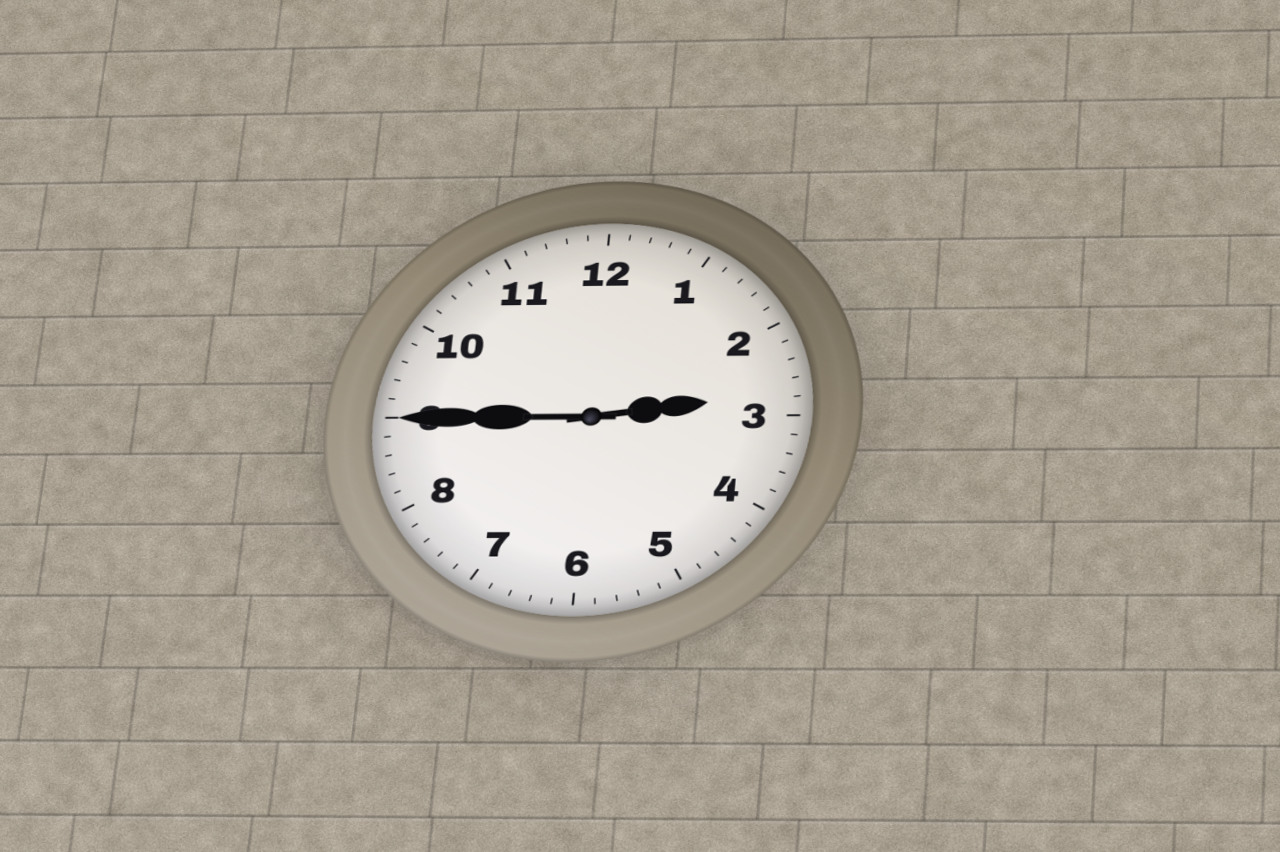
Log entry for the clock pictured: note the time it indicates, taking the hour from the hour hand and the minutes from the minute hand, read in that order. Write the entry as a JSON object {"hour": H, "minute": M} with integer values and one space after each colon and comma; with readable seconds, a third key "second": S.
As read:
{"hour": 2, "minute": 45}
